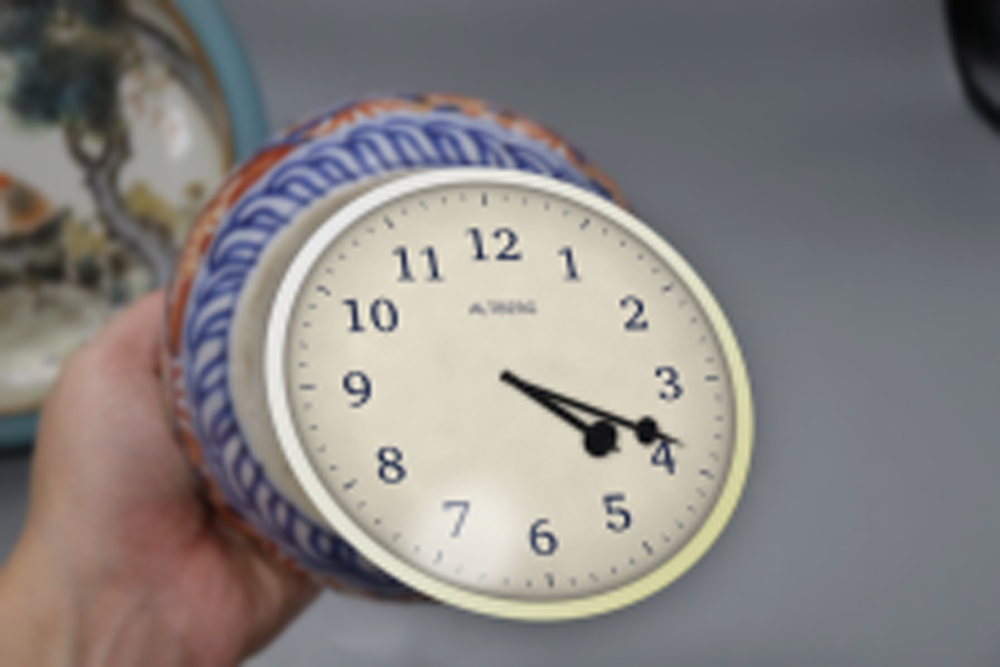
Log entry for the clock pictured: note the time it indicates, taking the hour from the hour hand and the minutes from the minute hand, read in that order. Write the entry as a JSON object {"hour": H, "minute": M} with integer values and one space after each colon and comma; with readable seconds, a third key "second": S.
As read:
{"hour": 4, "minute": 19}
